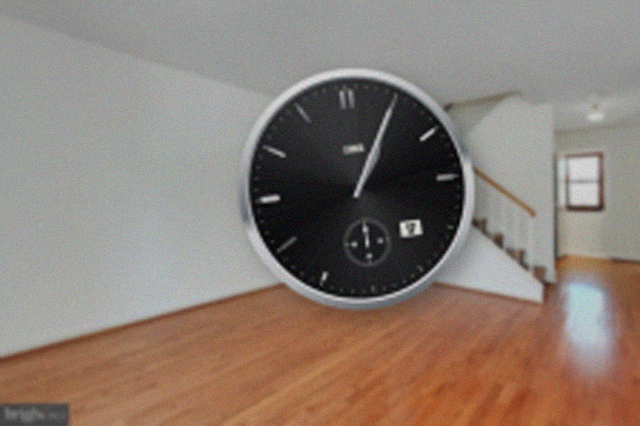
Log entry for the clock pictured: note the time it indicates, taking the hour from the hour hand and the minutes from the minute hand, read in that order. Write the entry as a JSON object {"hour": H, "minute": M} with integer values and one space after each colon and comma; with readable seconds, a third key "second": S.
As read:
{"hour": 1, "minute": 5}
